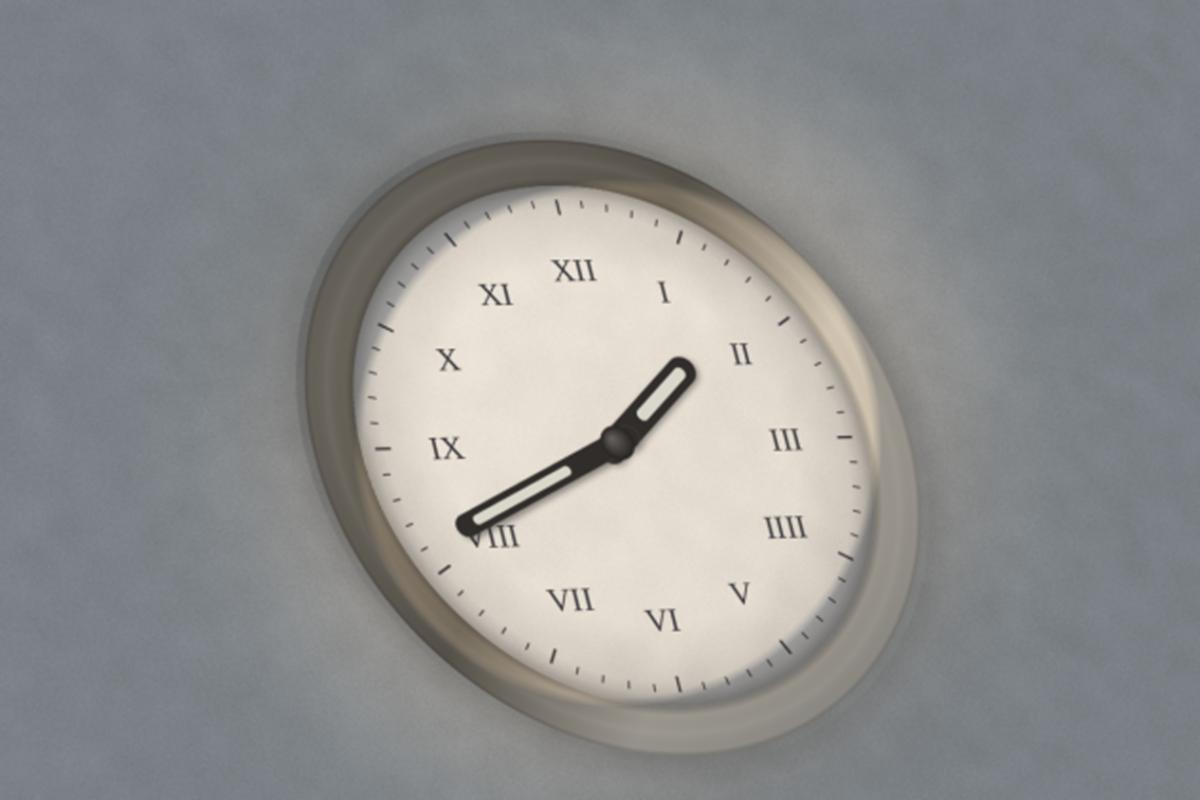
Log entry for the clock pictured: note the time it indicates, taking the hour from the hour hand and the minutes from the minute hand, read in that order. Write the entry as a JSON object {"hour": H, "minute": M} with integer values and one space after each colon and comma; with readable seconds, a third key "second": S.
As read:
{"hour": 1, "minute": 41}
